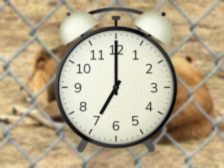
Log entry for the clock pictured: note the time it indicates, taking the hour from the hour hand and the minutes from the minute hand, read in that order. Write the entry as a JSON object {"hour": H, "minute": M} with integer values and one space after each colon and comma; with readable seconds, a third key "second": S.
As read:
{"hour": 7, "minute": 0}
